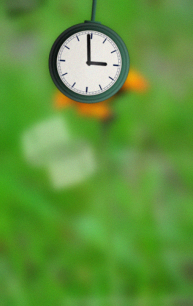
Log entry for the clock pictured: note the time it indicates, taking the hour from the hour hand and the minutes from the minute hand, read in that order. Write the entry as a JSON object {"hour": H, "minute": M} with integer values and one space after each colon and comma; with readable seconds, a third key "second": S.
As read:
{"hour": 2, "minute": 59}
